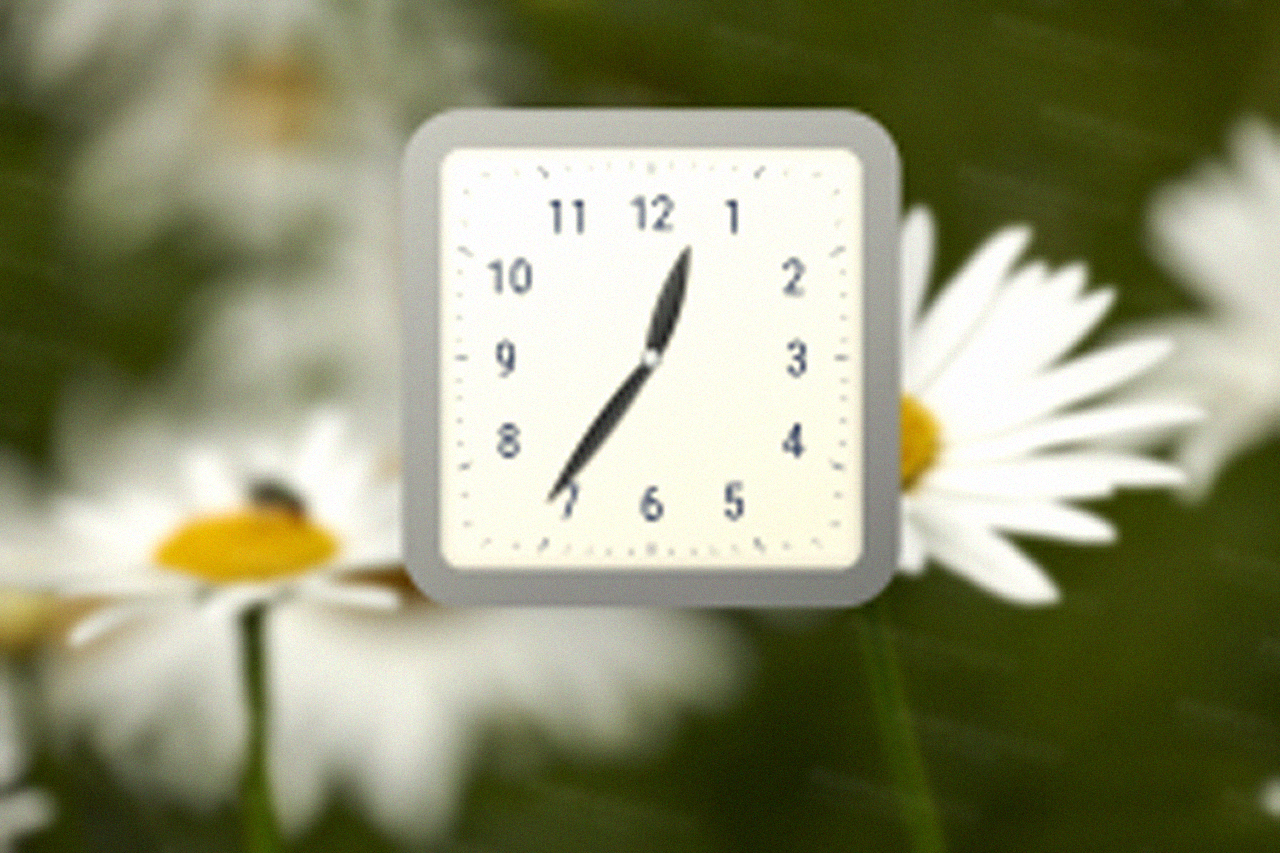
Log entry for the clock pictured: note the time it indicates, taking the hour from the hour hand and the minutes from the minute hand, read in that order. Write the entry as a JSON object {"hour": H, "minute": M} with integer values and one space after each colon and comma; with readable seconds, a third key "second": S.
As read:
{"hour": 12, "minute": 36}
